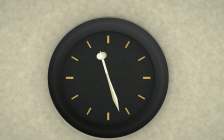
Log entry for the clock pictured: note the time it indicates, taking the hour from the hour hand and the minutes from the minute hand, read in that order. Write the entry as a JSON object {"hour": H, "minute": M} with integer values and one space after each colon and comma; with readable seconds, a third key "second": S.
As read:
{"hour": 11, "minute": 27}
